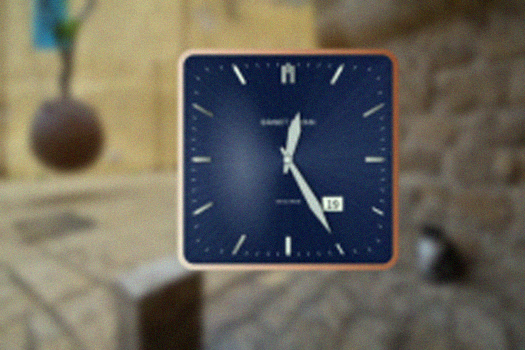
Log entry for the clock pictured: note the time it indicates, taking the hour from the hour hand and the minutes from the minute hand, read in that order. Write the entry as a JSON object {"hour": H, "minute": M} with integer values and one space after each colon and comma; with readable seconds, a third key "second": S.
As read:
{"hour": 12, "minute": 25}
